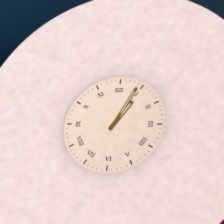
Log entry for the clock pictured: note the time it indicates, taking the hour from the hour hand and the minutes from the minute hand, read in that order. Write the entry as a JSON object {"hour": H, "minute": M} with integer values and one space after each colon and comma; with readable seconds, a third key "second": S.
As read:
{"hour": 1, "minute": 4}
